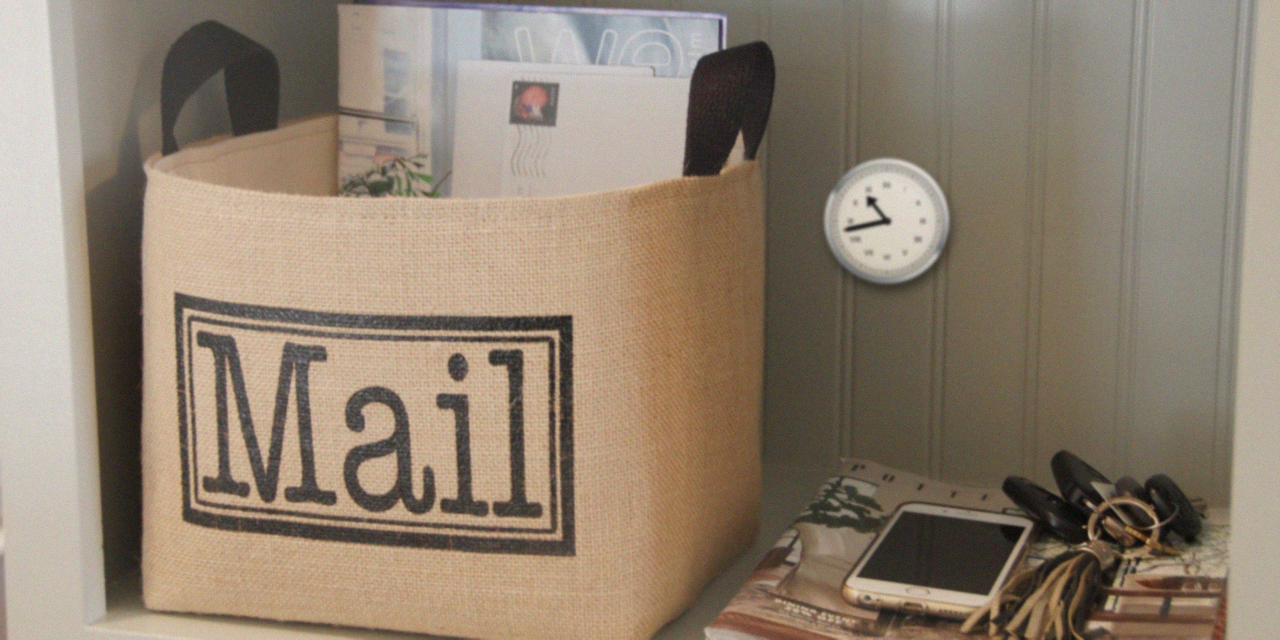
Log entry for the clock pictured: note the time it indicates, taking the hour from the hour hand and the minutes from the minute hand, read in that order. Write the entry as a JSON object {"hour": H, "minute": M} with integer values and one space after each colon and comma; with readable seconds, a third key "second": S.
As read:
{"hour": 10, "minute": 43}
